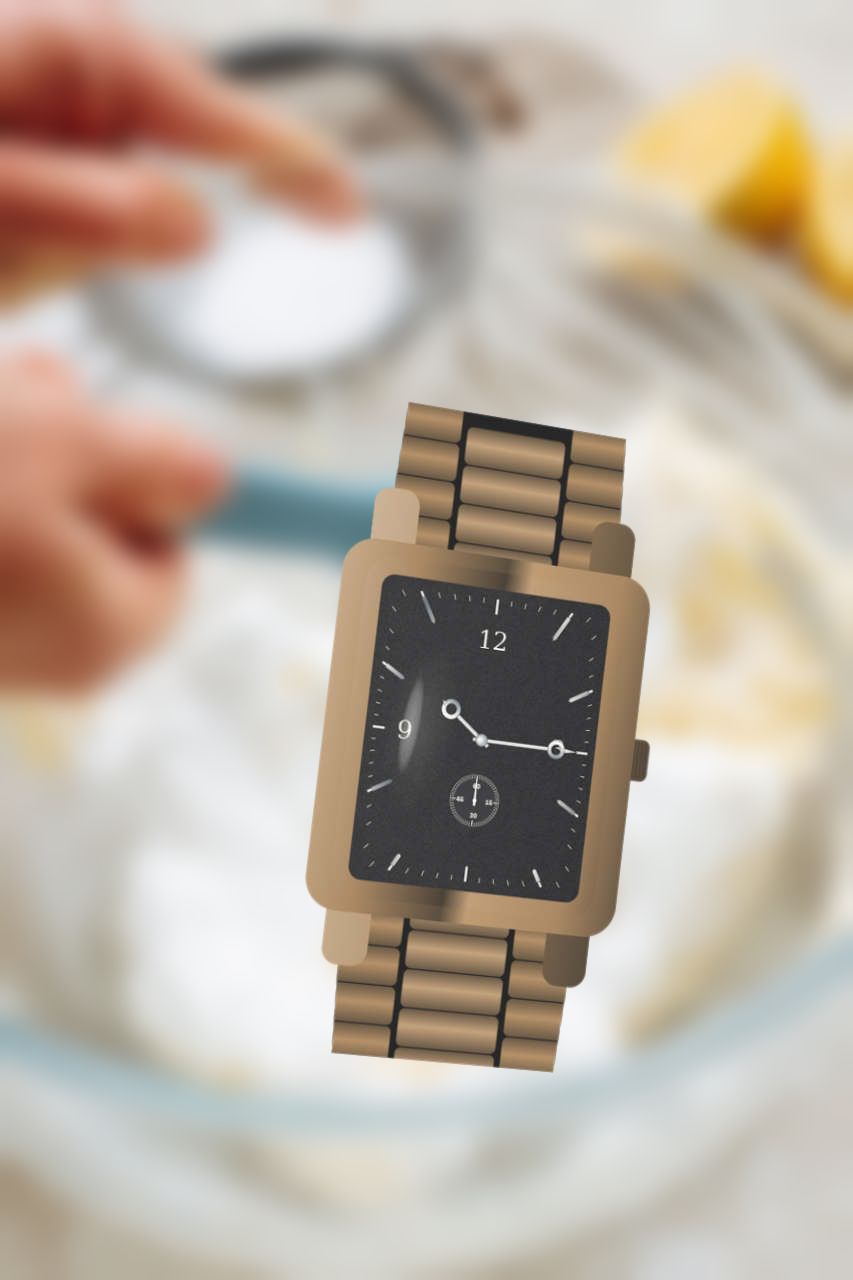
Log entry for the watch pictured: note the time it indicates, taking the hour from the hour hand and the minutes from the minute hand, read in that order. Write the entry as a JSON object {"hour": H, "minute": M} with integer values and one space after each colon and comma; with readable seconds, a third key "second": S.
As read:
{"hour": 10, "minute": 15}
